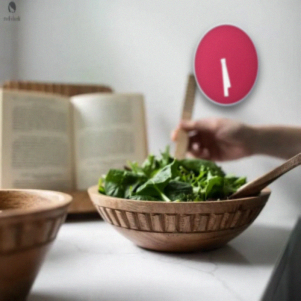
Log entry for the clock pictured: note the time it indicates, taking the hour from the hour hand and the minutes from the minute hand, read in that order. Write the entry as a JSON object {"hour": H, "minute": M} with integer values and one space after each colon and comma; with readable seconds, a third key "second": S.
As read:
{"hour": 5, "minute": 29}
